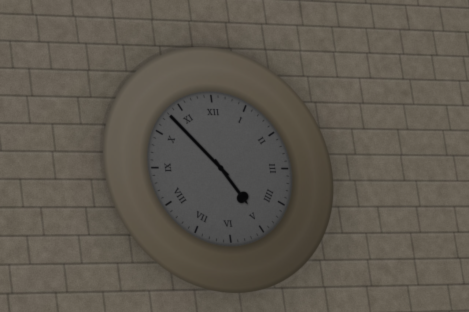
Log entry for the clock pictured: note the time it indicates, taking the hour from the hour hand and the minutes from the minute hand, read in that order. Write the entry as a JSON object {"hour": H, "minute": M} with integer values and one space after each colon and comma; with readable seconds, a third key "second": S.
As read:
{"hour": 4, "minute": 53}
